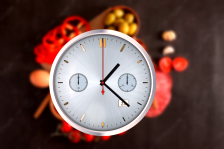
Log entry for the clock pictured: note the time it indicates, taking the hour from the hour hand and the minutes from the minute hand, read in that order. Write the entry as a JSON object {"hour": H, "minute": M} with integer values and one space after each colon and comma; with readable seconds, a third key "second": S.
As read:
{"hour": 1, "minute": 22}
